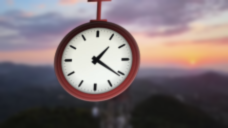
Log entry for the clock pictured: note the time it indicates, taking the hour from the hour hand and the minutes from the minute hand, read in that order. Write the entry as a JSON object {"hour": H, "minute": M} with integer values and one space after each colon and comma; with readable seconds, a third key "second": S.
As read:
{"hour": 1, "minute": 21}
